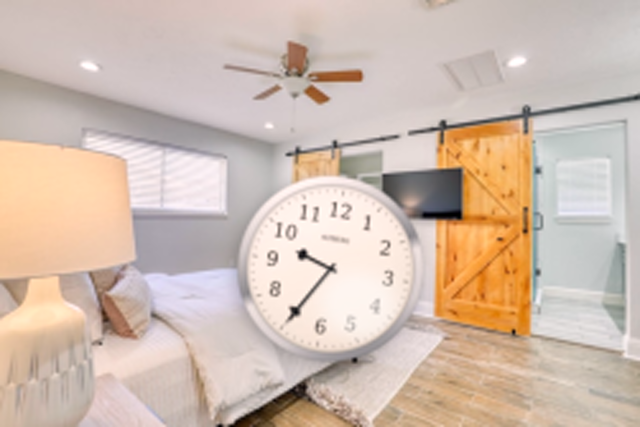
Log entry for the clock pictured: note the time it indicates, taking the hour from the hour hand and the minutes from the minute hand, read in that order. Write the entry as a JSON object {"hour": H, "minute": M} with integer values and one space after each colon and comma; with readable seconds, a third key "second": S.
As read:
{"hour": 9, "minute": 35}
